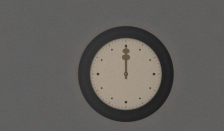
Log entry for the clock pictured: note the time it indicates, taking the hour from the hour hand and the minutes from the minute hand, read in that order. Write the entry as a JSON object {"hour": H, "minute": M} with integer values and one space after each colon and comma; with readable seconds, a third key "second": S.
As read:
{"hour": 12, "minute": 0}
